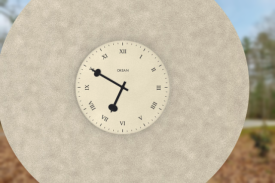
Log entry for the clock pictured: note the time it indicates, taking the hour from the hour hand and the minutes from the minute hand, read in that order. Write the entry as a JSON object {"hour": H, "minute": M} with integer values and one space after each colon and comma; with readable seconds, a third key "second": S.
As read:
{"hour": 6, "minute": 50}
